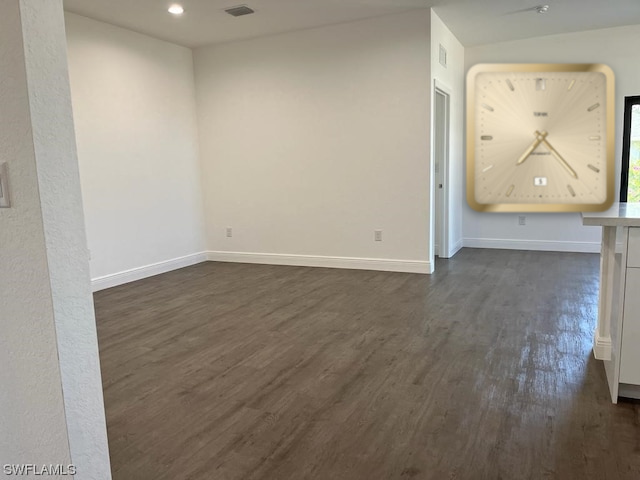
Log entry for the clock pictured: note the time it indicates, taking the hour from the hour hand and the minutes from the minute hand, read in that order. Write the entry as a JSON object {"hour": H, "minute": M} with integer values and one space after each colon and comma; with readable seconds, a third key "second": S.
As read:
{"hour": 7, "minute": 23}
